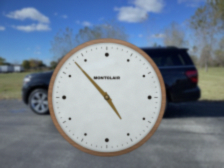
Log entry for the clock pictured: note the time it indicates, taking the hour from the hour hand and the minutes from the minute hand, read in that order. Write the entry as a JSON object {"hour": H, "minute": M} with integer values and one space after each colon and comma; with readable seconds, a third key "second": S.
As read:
{"hour": 4, "minute": 53}
